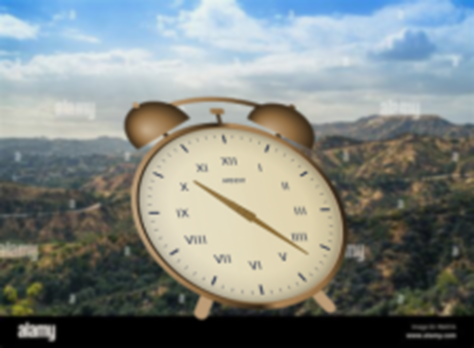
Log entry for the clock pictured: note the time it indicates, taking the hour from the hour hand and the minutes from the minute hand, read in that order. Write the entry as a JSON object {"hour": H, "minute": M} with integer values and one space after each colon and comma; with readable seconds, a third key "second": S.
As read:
{"hour": 10, "minute": 22}
